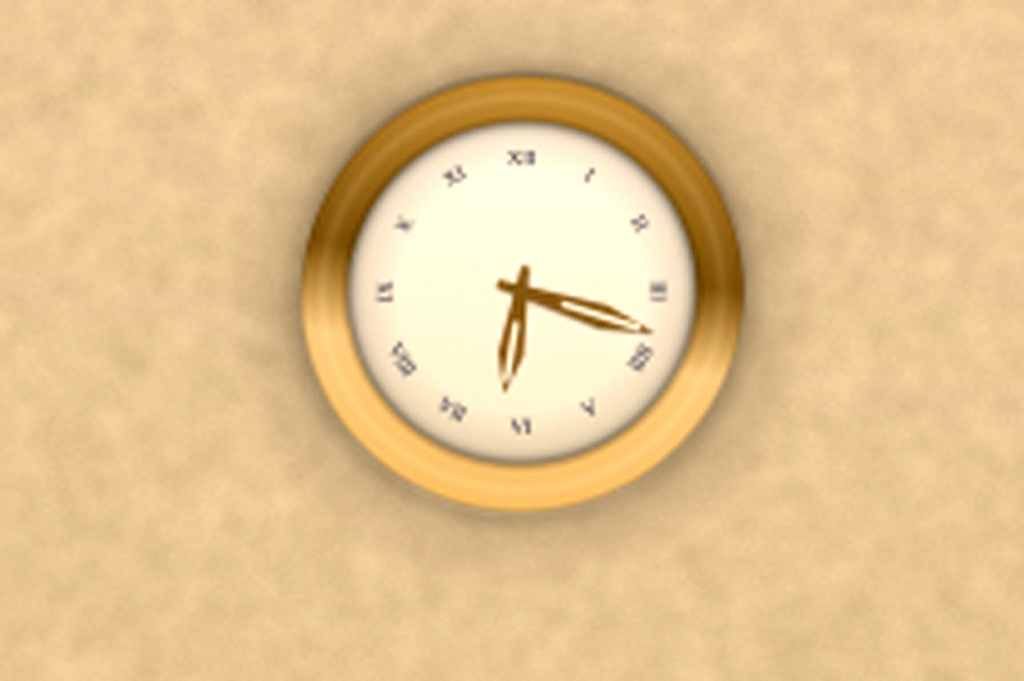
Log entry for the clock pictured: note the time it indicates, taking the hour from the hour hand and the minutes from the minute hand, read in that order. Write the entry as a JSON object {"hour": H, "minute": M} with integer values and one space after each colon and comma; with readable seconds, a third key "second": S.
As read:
{"hour": 6, "minute": 18}
